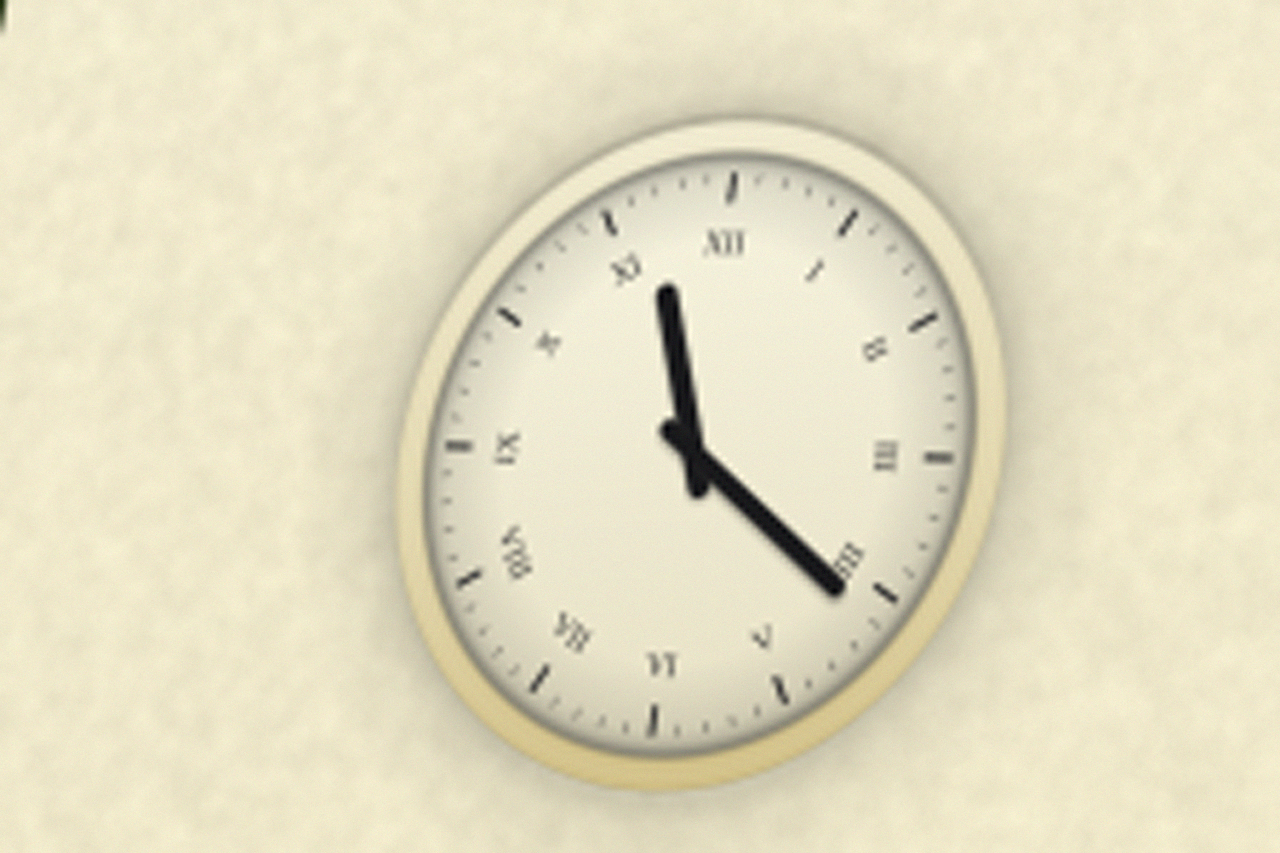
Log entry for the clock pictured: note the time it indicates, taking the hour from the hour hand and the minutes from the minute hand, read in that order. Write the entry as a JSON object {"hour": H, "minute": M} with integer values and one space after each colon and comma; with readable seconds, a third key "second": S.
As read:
{"hour": 11, "minute": 21}
